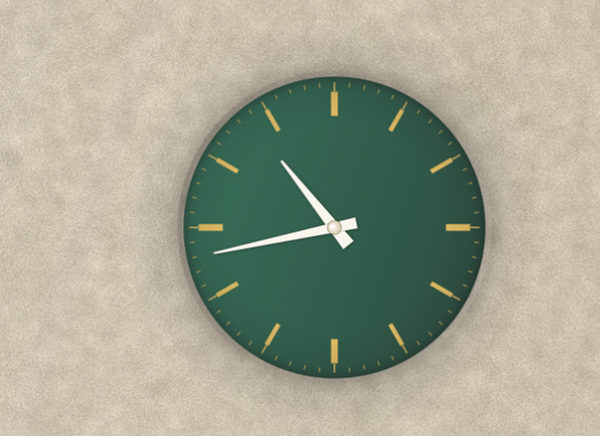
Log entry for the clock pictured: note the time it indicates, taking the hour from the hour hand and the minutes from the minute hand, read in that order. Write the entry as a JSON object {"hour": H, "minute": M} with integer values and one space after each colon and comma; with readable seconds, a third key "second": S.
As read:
{"hour": 10, "minute": 43}
